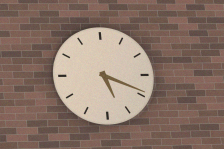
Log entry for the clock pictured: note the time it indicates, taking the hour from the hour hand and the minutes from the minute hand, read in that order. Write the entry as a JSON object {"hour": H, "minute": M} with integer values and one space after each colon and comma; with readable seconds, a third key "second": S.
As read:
{"hour": 5, "minute": 19}
